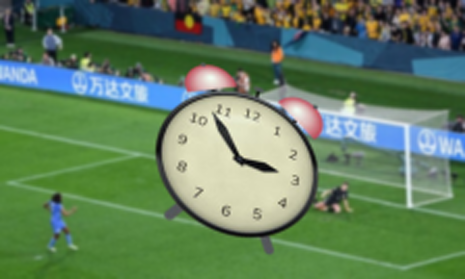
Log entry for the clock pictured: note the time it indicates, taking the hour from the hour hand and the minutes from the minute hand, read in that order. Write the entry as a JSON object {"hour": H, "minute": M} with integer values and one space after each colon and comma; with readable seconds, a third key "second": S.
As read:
{"hour": 2, "minute": 53}
